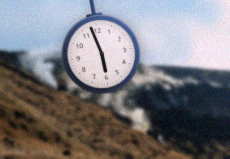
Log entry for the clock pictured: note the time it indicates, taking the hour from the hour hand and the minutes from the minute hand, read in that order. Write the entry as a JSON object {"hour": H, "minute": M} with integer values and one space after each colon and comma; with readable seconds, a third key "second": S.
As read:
{"hour": 5, "minute": 58}
